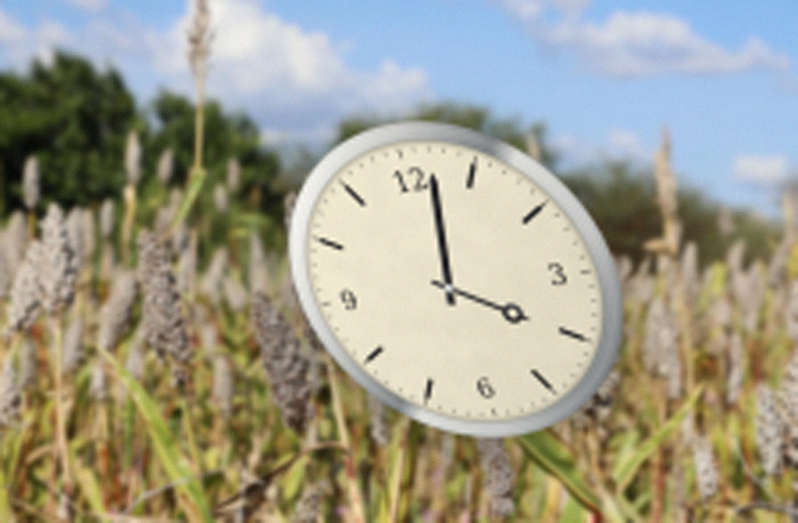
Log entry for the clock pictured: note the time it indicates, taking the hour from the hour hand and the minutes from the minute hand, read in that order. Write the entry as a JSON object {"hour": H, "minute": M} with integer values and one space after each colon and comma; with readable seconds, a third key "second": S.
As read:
{"hour": 4, "minute": 2}
